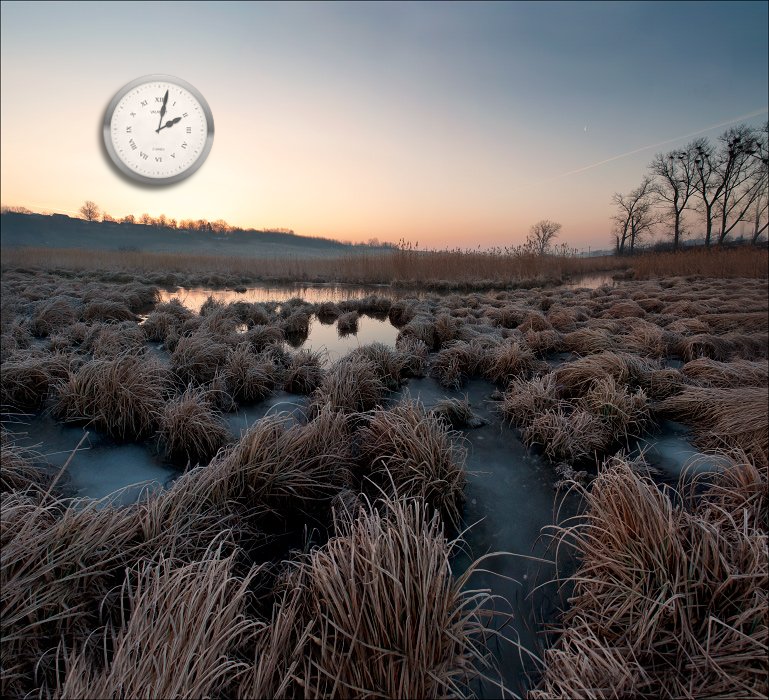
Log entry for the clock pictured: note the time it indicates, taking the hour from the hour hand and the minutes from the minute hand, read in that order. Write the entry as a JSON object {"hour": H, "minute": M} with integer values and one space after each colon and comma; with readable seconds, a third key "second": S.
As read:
{"hour": 2, "minute": 2}
